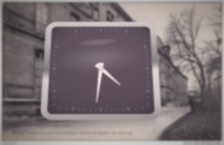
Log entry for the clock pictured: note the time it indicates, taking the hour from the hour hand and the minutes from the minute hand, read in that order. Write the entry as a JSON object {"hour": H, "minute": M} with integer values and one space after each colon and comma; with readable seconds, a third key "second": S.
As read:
{"hour": 4, "minute": 31}
